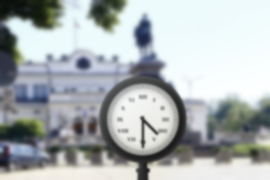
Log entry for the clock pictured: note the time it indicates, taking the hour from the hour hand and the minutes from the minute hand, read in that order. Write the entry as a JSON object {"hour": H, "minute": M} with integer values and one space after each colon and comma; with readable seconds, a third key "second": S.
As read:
{"hour": 4, "minute": 30}
